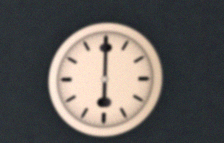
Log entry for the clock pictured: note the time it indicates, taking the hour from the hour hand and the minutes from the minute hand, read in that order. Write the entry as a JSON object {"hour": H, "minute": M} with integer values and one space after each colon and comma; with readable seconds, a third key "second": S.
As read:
{"hour": 6, "minute": 0}
